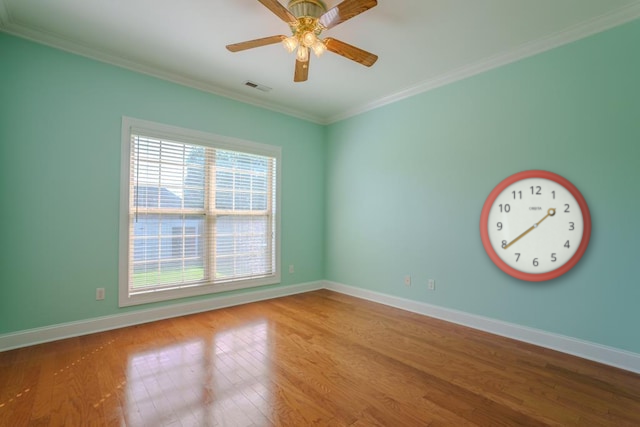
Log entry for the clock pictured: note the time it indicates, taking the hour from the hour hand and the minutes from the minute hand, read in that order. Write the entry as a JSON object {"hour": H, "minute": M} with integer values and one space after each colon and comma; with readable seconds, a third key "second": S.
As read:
{"hour": 1, "minute": 39}
